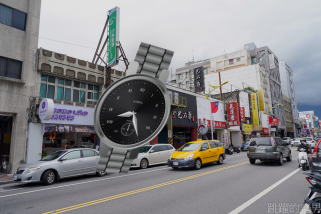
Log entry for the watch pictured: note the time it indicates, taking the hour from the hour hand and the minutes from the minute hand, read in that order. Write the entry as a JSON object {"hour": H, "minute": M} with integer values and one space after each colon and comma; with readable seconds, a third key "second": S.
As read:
{"hour": 8, "minute": 25}
